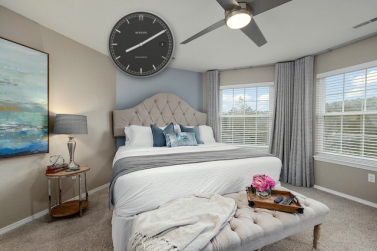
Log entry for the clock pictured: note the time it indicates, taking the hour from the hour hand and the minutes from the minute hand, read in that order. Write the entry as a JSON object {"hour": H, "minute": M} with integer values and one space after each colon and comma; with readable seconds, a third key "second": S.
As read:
{"hour": 8, "minute": 10}
